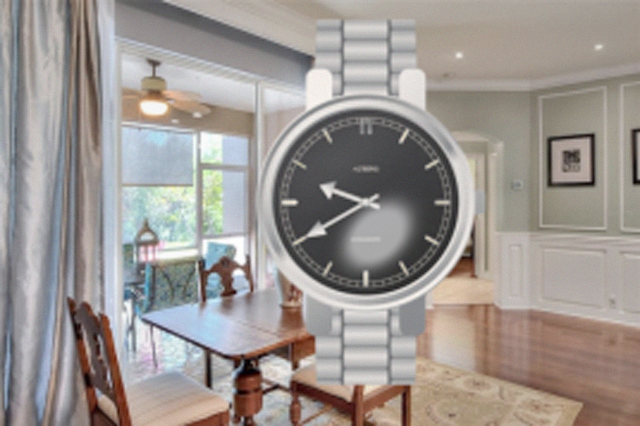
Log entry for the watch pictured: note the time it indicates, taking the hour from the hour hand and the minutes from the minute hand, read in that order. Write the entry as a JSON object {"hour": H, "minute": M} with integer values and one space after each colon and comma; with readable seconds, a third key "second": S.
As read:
{"hour": 9, "minute": 40}
